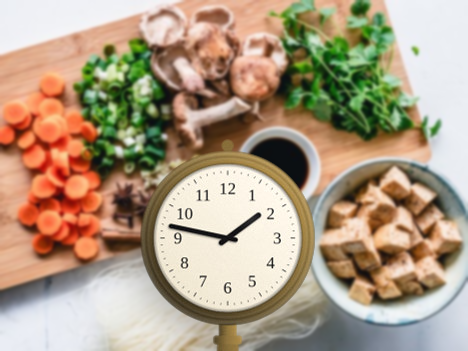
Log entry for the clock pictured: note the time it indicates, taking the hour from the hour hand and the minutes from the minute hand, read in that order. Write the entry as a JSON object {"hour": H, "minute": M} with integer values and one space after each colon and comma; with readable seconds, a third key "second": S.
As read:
{"hour": 1, "minute": 47}
